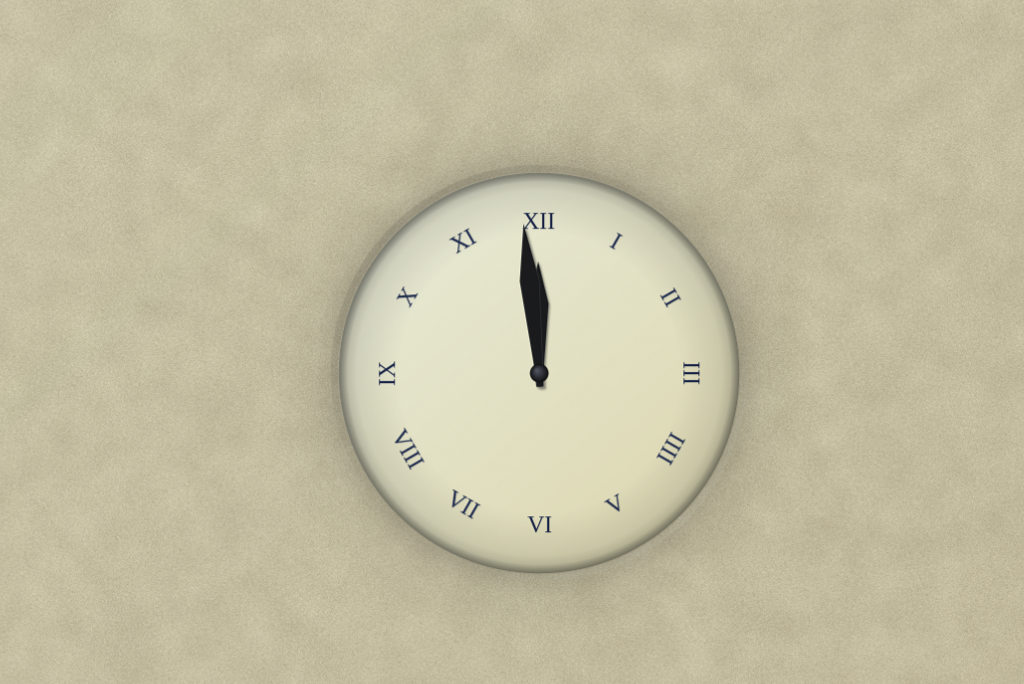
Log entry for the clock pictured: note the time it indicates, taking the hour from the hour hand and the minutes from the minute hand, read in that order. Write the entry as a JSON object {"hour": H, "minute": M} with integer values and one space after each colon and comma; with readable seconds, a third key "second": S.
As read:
{"hour": 11, "minute": 59}
